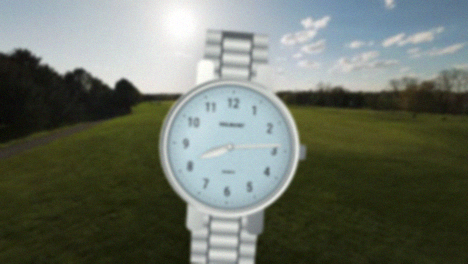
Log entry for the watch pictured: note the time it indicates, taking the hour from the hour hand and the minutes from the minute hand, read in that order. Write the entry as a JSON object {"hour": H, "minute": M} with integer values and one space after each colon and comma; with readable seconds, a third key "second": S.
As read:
{"hour": 8, "minute": 14}
